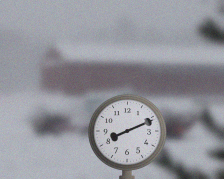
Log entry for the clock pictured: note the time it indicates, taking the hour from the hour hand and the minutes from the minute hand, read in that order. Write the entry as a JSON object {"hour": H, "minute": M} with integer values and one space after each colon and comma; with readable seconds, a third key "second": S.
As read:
{"hour": 8, "minute": 11}
